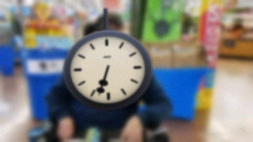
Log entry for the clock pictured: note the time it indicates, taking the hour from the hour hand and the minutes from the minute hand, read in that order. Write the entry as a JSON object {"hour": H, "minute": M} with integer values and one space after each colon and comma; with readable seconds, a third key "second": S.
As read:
{"hour": 6, "minute": 33}
